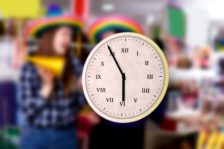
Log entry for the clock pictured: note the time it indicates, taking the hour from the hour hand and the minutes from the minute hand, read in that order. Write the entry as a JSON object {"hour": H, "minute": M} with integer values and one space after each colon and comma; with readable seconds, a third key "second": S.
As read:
{"hour": 5, "minute": 55}
